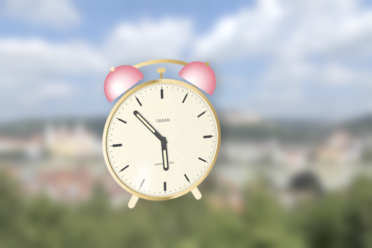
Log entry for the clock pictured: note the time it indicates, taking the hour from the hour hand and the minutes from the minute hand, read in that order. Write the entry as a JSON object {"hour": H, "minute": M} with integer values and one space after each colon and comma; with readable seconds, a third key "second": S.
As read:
{"hour": 5, "minute": 53}
